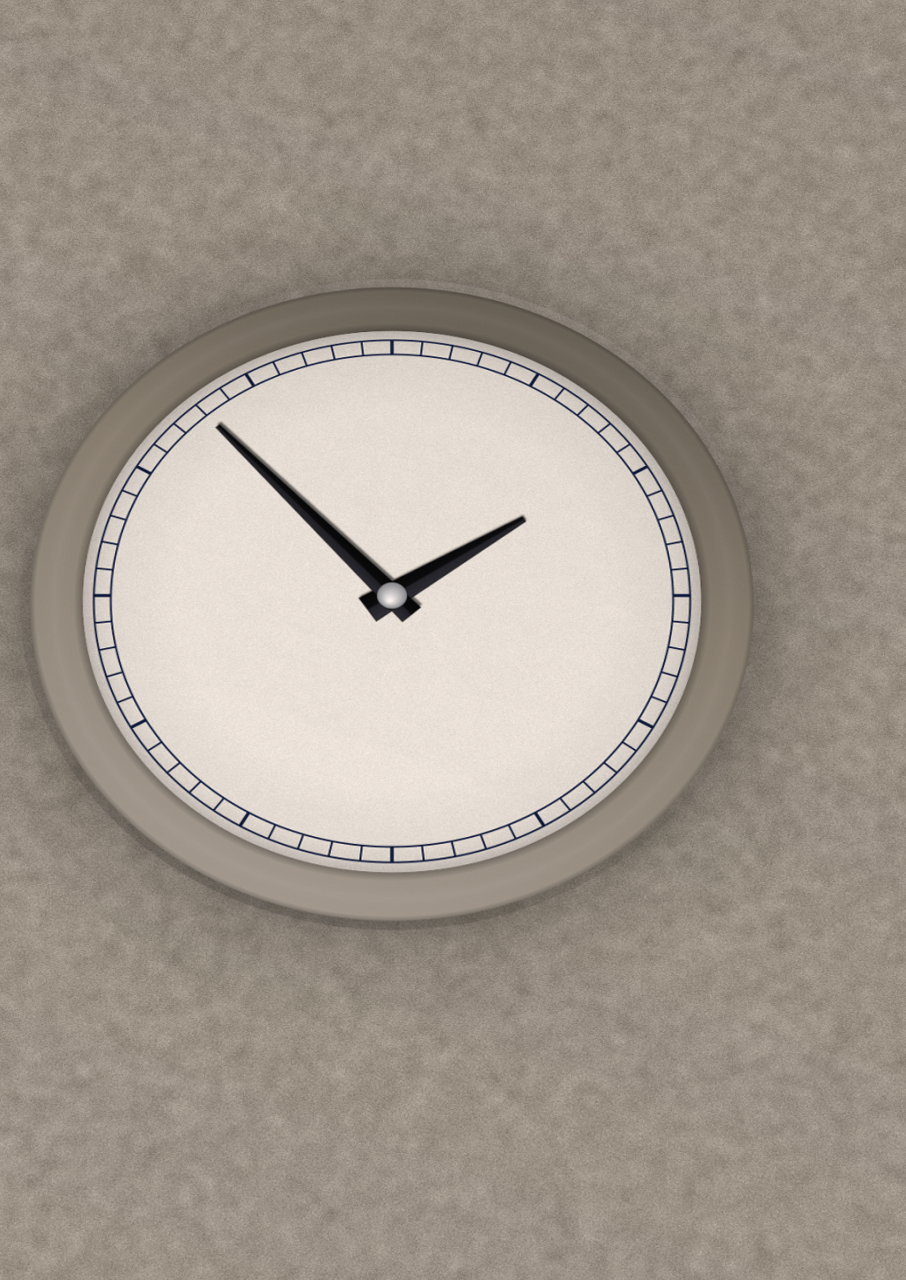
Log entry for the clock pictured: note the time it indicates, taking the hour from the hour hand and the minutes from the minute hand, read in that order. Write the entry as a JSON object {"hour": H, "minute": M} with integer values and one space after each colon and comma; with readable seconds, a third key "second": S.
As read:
{"hour": 1, "minute": 53}
